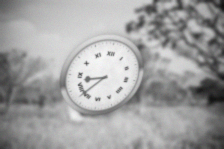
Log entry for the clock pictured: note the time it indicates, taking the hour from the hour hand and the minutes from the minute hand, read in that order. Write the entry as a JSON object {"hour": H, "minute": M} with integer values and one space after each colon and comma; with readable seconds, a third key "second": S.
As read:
{"hour": 8, "minute": 37}
